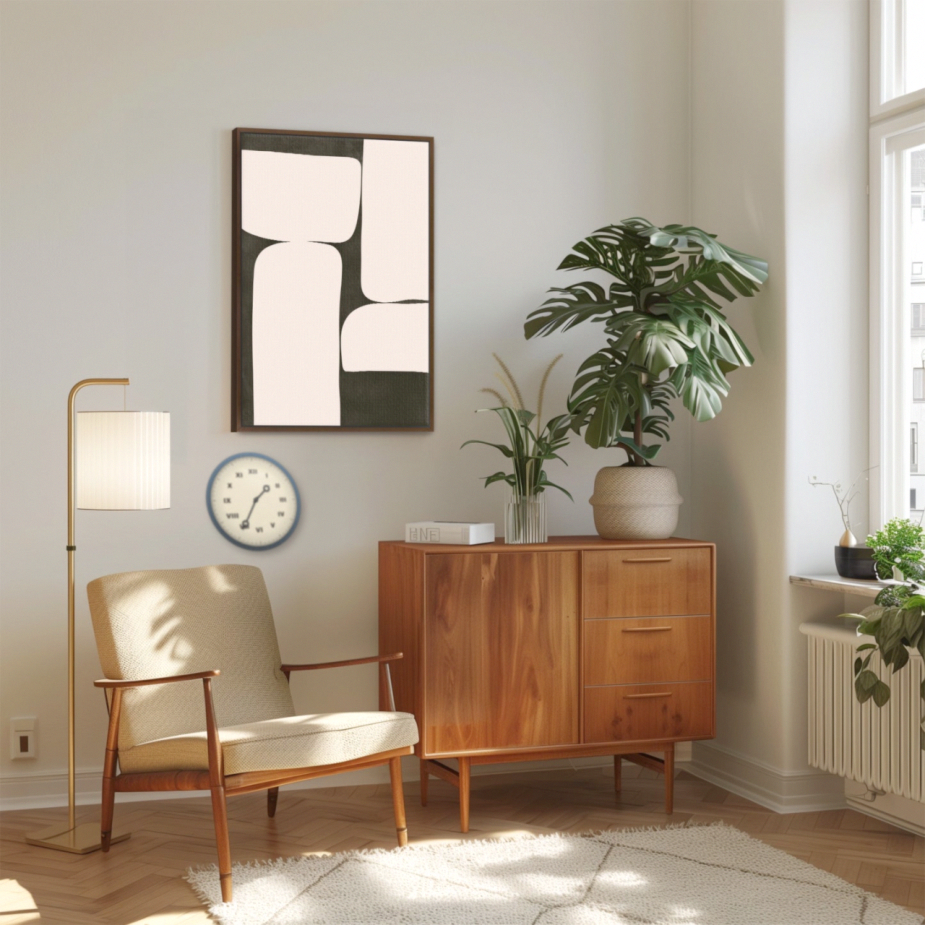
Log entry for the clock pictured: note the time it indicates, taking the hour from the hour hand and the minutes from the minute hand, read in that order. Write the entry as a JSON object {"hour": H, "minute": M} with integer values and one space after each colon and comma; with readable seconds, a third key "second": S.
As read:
{"hour": 1, "minute": 35}
